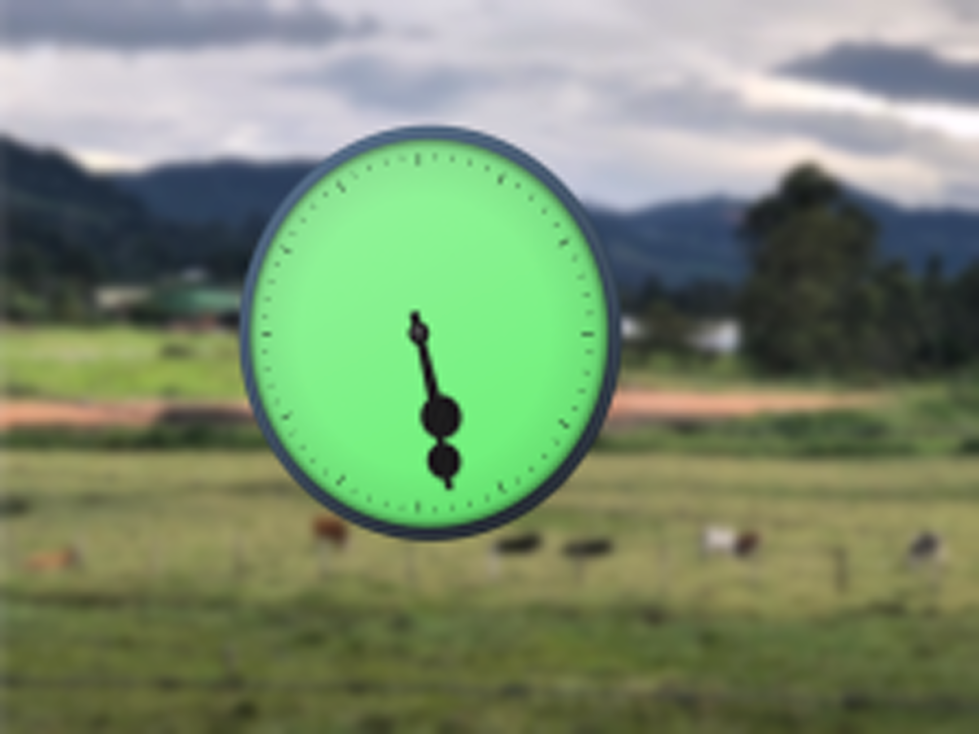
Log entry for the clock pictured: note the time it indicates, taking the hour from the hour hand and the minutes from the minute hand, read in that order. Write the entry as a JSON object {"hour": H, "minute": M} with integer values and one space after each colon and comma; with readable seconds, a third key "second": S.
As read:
{"hour": 5, "minute": 28}
